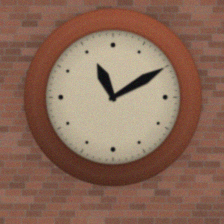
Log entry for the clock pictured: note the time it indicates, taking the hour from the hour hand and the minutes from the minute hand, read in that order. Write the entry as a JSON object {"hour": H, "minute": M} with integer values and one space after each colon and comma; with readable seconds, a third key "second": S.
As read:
{"hour": 11, "minute": 10}
